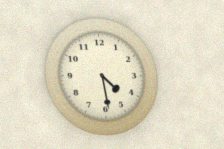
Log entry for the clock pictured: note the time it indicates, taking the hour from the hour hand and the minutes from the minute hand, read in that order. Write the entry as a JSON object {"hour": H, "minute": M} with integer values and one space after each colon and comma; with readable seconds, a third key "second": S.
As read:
{"hour": 4, "minute": 29}
